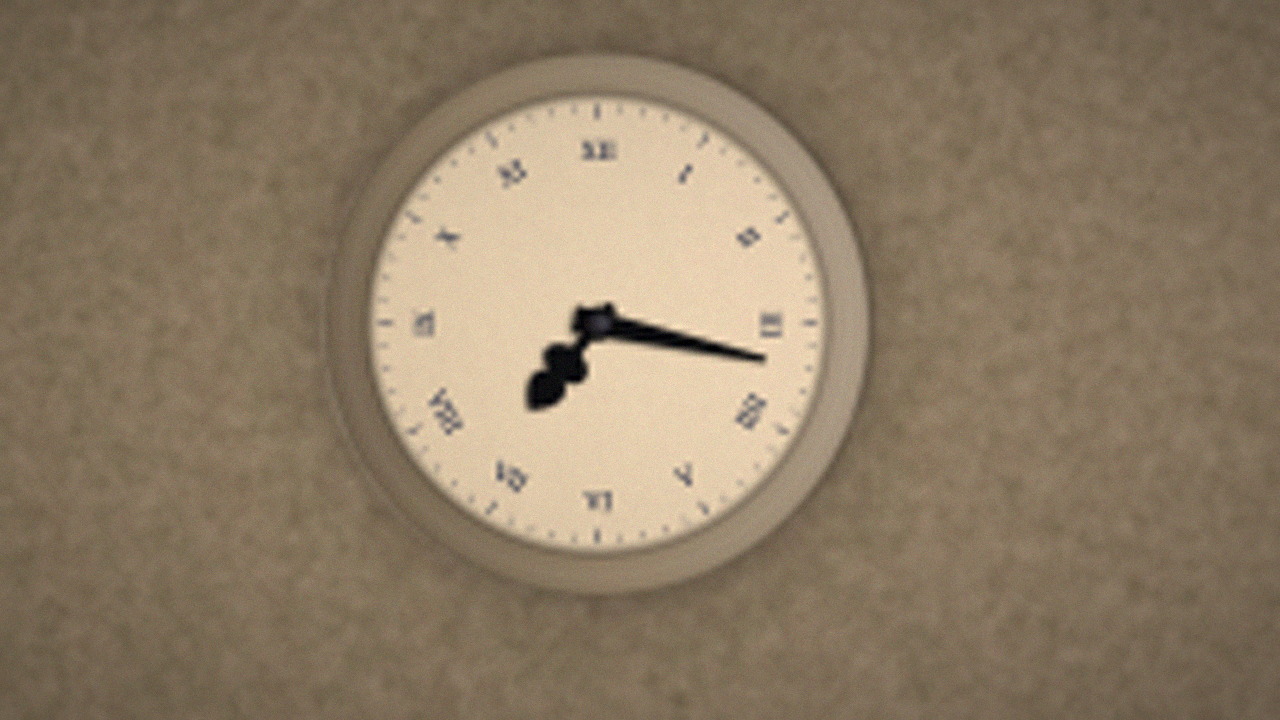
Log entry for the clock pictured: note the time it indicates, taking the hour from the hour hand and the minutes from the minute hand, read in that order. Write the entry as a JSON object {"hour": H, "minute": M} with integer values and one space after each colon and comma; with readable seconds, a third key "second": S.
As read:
{"hour": 7, "minute": 17}
